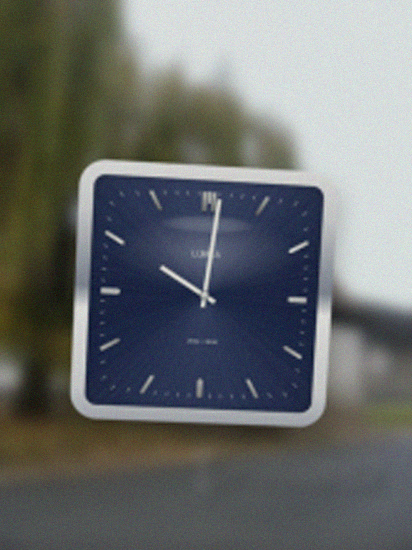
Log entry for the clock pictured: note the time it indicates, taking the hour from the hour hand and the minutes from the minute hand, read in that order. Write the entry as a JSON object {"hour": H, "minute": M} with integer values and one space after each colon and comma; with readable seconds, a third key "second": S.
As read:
{"hour": 10, "minute": 1}
